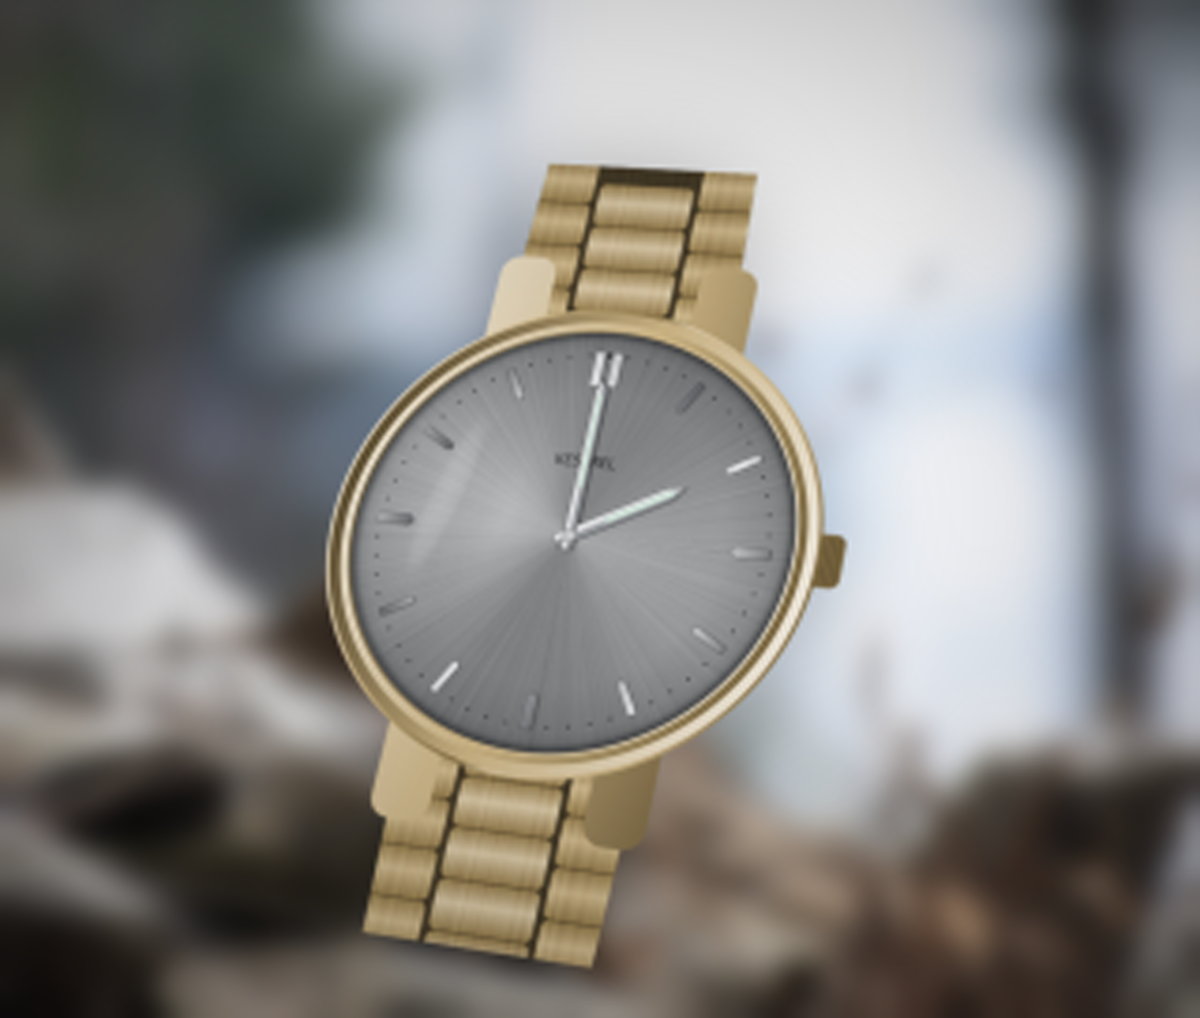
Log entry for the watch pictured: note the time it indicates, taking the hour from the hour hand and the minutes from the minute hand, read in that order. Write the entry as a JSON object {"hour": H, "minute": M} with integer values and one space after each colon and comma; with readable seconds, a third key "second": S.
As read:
{"hour": 2, "minute": 0}
